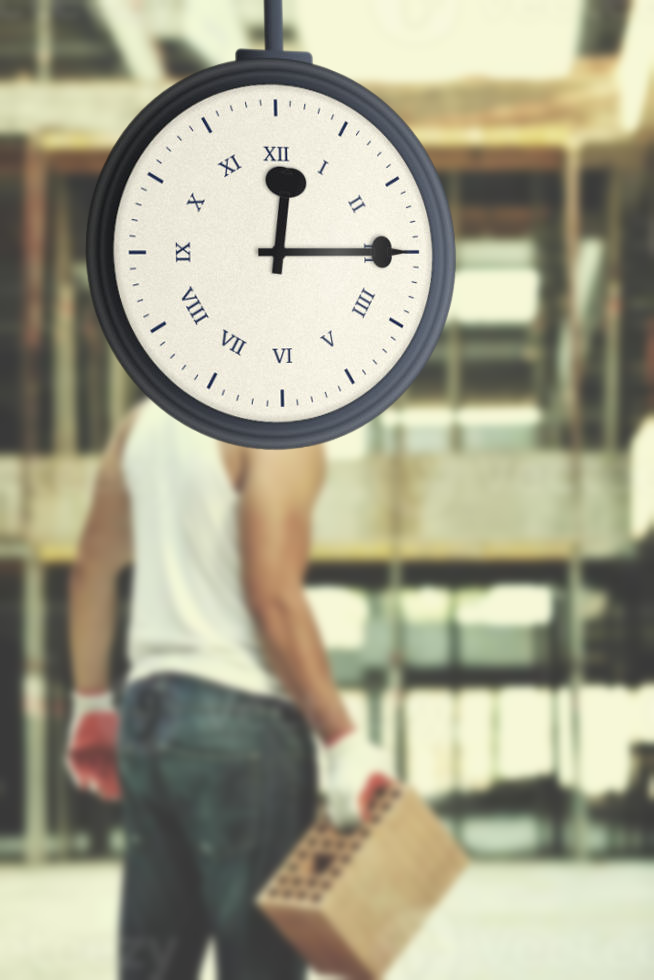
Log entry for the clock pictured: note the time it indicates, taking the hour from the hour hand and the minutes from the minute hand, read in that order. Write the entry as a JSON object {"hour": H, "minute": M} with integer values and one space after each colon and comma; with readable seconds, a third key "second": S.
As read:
{"hour": 12, "minute": 15}
